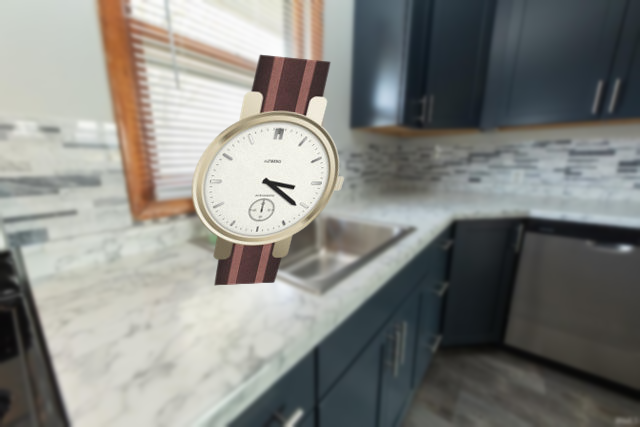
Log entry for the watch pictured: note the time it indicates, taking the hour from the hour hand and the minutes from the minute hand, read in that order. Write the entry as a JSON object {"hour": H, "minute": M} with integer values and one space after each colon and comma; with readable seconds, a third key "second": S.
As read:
{"hour": 3, "minute": 21}
